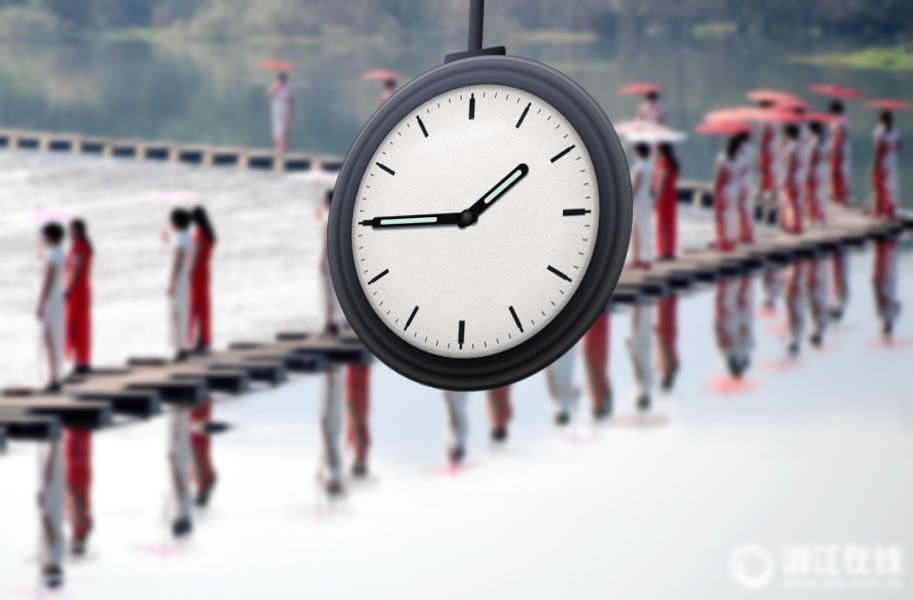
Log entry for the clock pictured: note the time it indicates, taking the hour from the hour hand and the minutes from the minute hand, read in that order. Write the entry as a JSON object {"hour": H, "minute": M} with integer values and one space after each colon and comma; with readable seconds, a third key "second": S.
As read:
{"hour": 1, "minute": 45}
